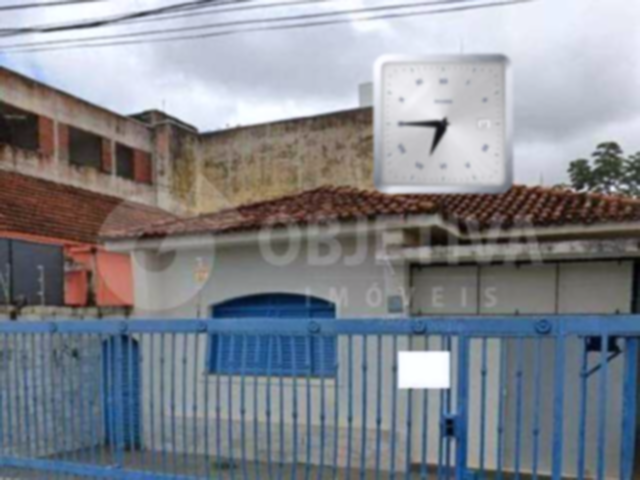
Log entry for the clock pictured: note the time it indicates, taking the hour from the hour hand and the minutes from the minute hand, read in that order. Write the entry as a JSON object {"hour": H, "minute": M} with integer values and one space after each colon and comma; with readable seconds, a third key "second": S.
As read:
{"hour": 6, "minute": 45}
